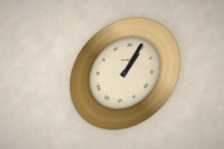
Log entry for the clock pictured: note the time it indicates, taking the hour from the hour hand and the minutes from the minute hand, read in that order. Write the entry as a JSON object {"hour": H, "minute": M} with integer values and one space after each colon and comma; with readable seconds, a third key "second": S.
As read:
{"hour": 1, "minute": 4}
